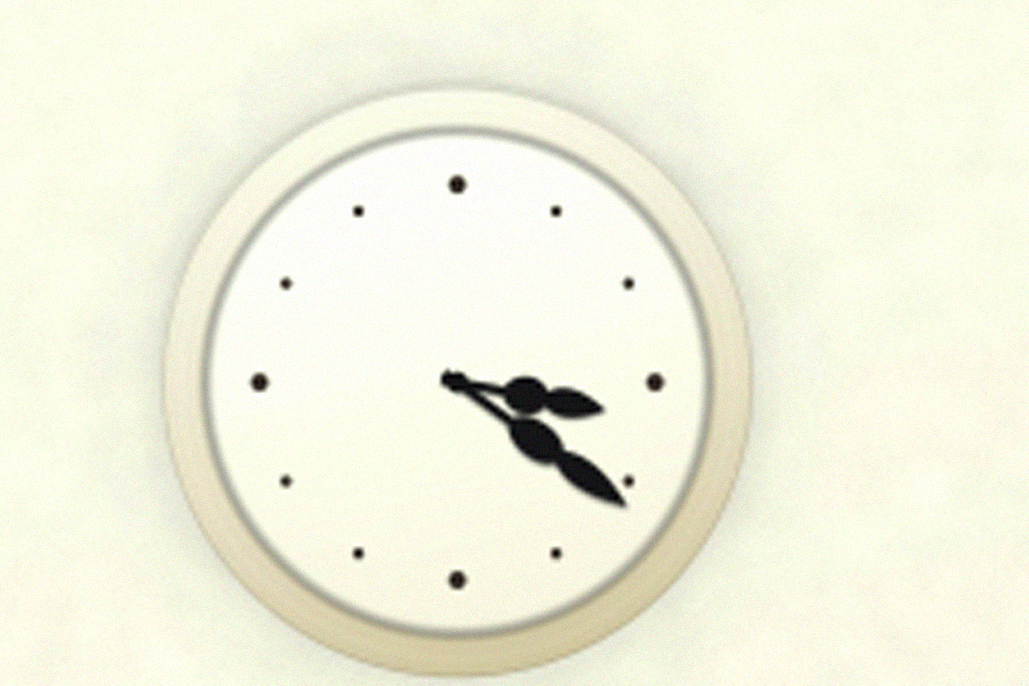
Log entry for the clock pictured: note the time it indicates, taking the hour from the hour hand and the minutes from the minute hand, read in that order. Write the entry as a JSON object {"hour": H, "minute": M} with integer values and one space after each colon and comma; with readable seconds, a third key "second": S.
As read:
{"hour": 3, "minute": 21}
